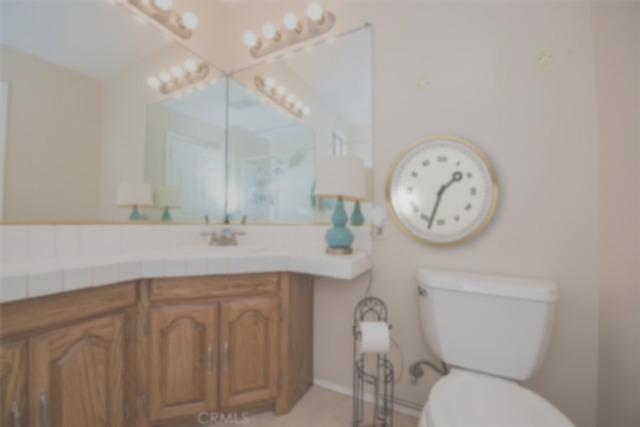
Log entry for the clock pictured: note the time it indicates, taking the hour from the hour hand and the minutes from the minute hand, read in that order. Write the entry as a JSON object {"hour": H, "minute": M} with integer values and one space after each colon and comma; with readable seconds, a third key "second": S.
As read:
{"hour": 1, "minute": 33}
